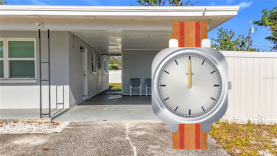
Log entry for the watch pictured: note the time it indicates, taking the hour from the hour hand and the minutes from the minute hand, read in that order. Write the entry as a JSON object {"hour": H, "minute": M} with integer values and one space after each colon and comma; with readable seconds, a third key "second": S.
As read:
{"hour": 12, "minute": 0}
